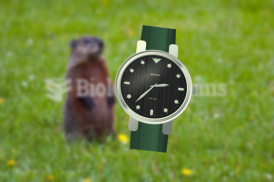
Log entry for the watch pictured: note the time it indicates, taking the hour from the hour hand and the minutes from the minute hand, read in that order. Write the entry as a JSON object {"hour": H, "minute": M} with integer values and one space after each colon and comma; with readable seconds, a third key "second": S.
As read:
{"hour": 2, "minute": 37}
